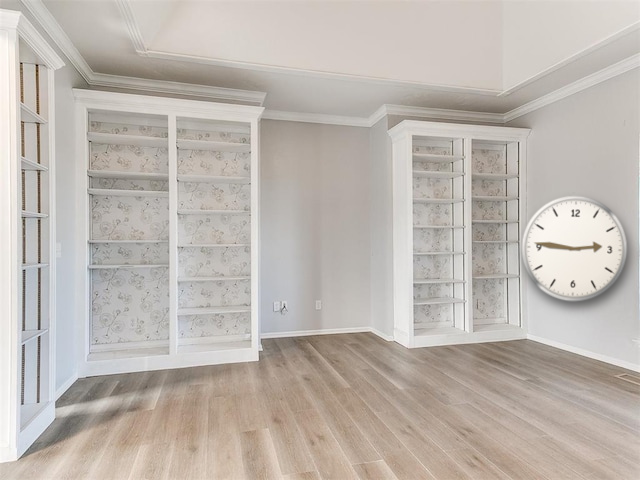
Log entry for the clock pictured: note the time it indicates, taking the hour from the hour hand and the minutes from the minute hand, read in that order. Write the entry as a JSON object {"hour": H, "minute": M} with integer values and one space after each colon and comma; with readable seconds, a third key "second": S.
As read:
{"hour": 2, "minute": 46}
